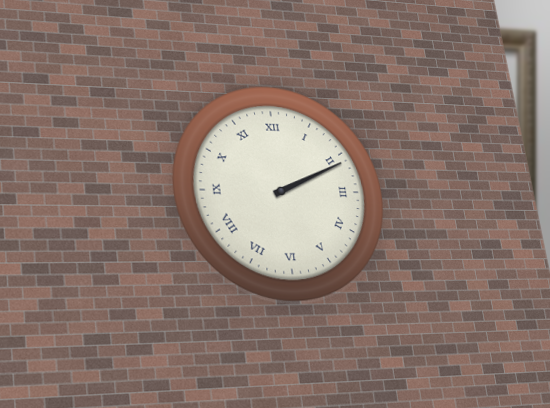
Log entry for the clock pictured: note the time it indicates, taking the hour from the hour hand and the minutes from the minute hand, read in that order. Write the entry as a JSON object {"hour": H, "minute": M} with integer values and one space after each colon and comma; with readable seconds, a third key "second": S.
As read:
{"hour": 2, "minute": 11}
